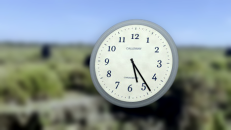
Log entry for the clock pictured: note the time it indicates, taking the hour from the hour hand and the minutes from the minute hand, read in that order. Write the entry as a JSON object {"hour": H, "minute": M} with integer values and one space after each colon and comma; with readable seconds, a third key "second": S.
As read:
{"hour": 5, "minute": 24}
